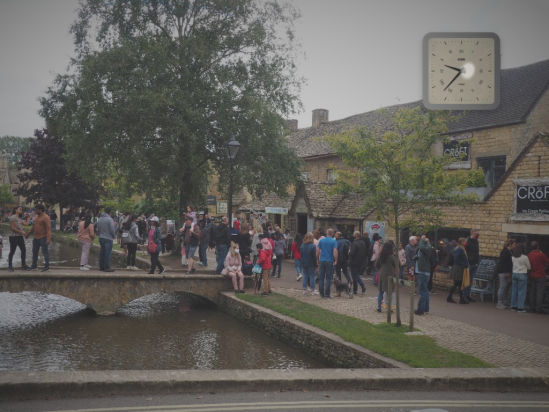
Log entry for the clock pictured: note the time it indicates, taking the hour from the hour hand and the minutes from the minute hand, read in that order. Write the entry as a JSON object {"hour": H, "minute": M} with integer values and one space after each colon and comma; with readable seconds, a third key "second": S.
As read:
{"hour": 9, "minute": 37}
